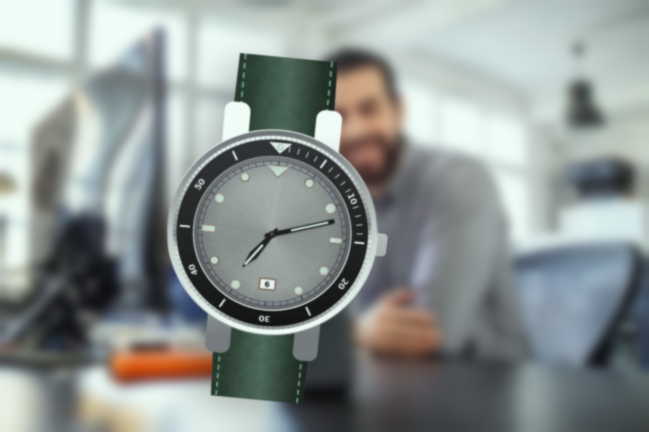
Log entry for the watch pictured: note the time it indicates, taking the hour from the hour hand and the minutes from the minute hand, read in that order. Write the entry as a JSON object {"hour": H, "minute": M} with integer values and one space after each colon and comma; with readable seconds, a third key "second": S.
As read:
{"hour": 7, "minute": 12}
